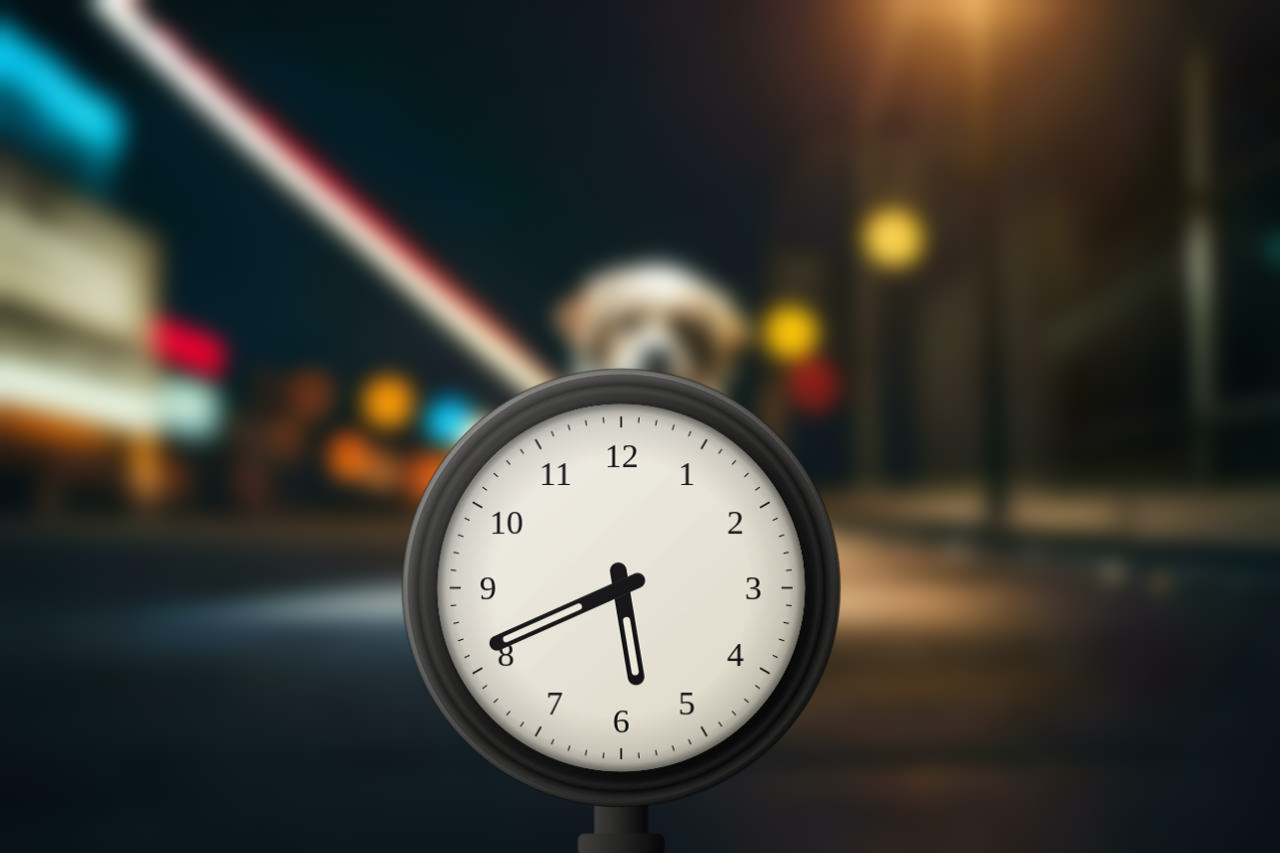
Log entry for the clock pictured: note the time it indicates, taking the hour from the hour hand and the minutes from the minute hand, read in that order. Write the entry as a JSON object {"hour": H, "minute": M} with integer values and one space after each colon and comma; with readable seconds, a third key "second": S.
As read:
{"hour": 5, "minute": 41}
